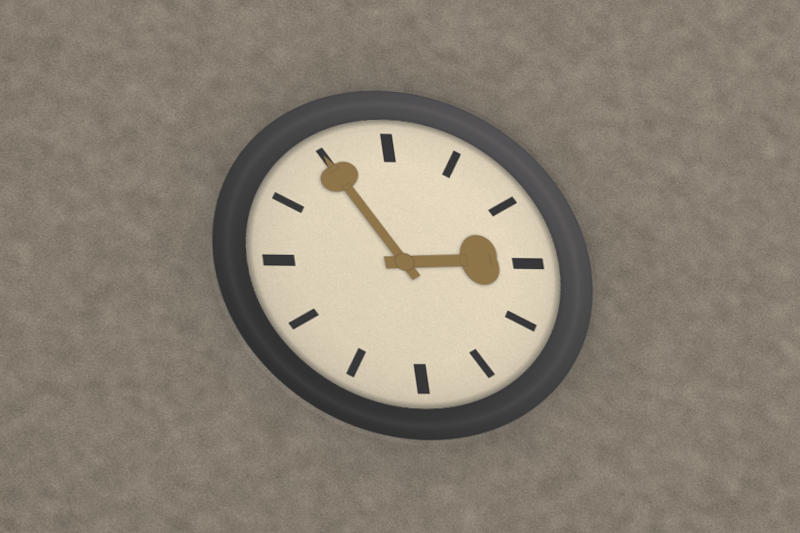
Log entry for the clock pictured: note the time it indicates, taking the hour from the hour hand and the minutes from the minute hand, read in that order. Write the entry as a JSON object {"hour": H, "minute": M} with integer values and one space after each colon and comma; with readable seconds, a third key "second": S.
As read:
{"hour": 2, "minute": 55}
